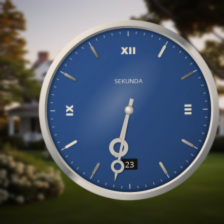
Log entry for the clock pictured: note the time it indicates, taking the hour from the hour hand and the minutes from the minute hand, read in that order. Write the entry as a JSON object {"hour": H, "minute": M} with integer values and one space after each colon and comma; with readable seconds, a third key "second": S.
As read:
{"hour": 6, "minute": 32}
